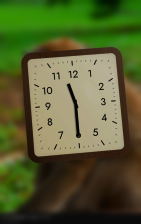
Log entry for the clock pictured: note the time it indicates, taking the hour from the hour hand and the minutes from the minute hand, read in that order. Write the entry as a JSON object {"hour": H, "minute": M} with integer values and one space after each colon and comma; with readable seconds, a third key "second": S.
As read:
{"hour": 11, "minute": 30}
